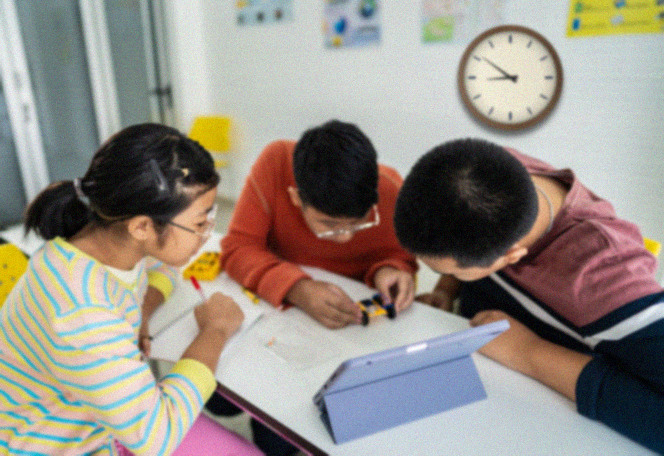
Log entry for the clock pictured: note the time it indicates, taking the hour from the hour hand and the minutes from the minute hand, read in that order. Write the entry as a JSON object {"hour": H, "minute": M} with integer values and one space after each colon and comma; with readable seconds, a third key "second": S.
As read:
{"hour": 8, "minute": 51}
